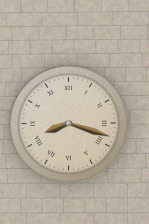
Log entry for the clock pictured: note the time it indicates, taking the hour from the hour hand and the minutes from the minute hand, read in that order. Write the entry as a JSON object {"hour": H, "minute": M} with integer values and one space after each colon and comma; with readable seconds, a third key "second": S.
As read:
{"hour": 8, "minute": 18}
